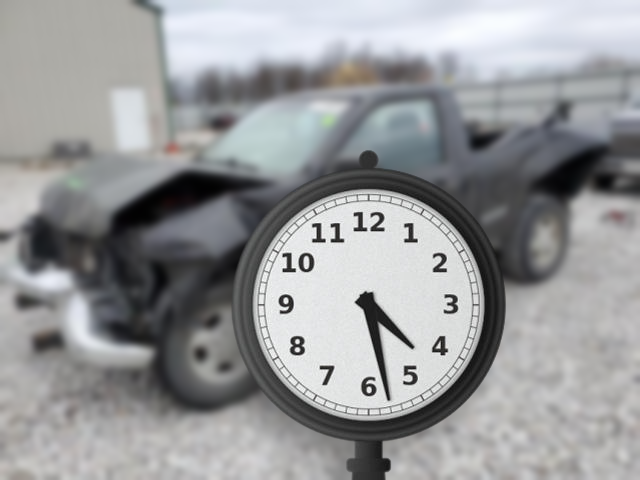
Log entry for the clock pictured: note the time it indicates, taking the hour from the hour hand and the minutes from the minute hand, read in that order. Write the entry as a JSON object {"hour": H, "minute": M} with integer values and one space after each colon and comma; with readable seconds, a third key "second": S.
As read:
{"hour": 4, "minute": 28}
